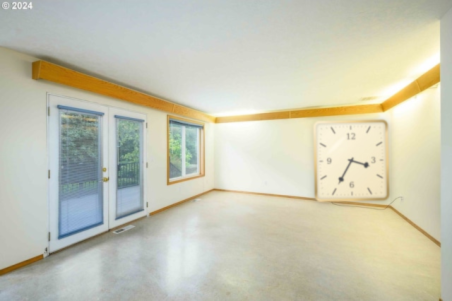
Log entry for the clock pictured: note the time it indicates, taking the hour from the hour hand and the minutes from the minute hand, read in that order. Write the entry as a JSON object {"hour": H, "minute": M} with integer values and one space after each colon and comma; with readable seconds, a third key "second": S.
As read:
{"hour": 3, "minute": 35}
